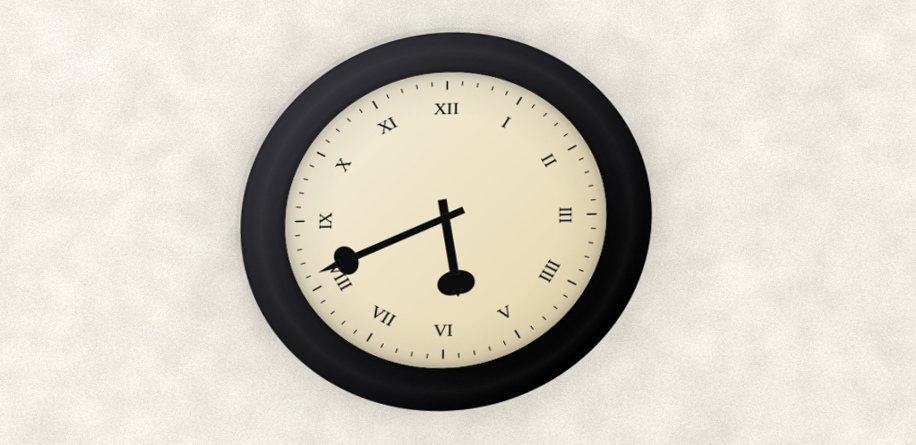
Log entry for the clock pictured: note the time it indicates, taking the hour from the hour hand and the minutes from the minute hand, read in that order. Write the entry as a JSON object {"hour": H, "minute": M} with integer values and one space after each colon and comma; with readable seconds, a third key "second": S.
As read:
{"hour": 5, "minute": 41}
